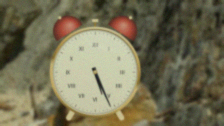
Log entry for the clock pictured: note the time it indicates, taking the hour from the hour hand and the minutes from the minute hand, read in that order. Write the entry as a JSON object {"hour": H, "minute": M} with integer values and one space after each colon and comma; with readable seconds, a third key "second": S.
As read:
{"hour": 5, "minute": 26}
